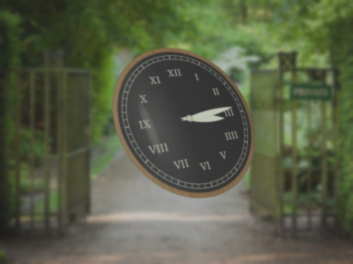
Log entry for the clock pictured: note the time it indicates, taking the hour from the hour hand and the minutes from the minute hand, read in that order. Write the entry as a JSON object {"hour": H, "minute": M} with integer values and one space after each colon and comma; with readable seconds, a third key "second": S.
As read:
{"hour": 3, "minute": 14}
